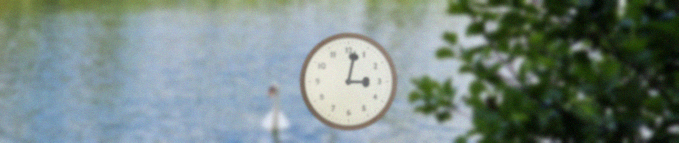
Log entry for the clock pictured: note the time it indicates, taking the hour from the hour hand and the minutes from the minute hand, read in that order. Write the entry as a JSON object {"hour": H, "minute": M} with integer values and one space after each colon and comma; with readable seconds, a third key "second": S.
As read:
{"hour": 3, "minute": 2}
